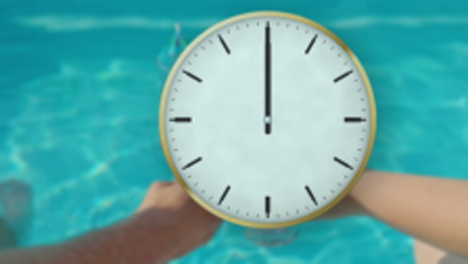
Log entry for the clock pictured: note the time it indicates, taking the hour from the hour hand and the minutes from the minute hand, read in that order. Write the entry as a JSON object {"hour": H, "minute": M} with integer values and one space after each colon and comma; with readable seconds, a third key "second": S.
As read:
{"hour": 12, "minute": 0}
